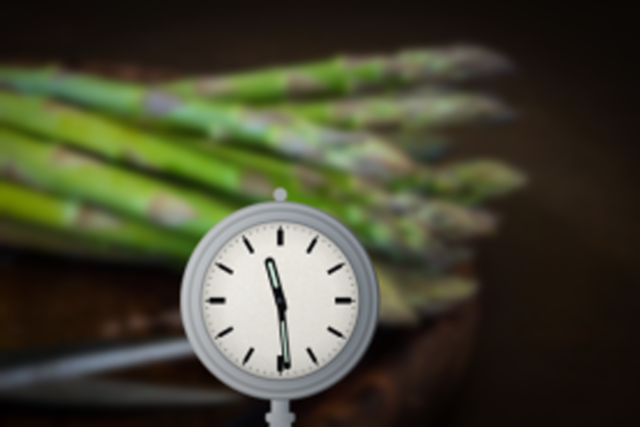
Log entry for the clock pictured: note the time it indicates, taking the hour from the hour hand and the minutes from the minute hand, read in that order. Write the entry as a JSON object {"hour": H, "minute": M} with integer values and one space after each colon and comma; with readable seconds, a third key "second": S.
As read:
{"hour": 11, "minute": 29}
